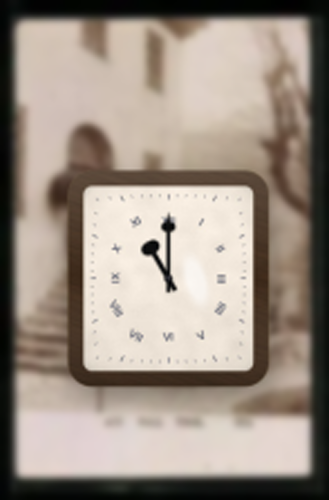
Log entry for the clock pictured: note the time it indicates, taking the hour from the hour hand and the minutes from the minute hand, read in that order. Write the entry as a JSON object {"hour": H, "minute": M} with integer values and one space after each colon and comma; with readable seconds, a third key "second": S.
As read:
{"hour": 11, "minute": 0}
